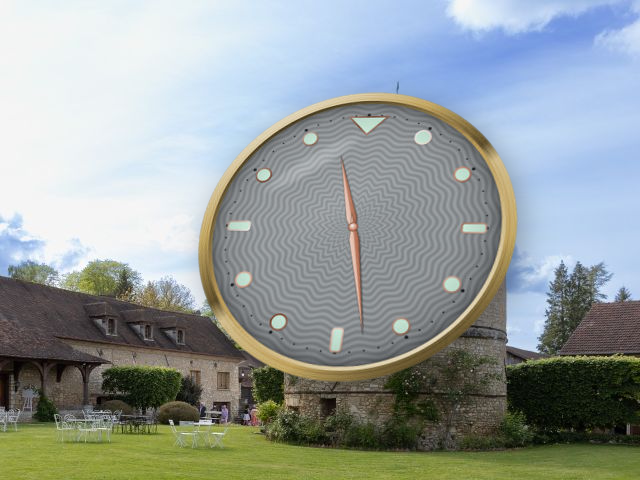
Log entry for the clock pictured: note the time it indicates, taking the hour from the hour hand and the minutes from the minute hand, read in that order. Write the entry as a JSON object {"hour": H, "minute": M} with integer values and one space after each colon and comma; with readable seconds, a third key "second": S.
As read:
{"hour": 11, "minute": 28}
